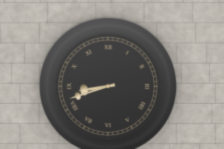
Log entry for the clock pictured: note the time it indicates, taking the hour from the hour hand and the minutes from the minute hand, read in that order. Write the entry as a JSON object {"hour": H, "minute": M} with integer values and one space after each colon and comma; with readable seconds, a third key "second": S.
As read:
{"hour": 8, "minute": 42}
